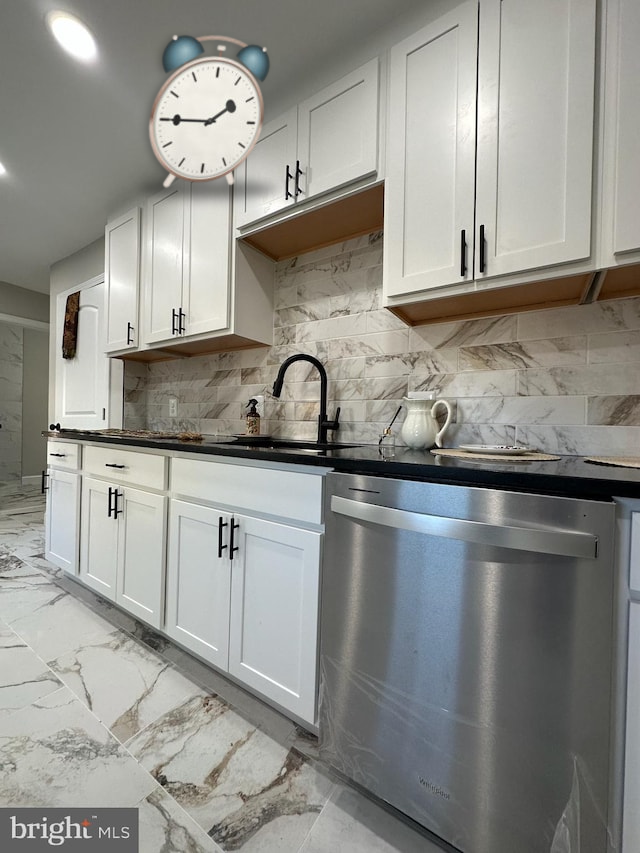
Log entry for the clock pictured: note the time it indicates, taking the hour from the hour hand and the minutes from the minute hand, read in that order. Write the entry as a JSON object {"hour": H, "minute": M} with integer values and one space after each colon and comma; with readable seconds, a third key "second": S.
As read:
{"hour": 1, "minute": 45}
